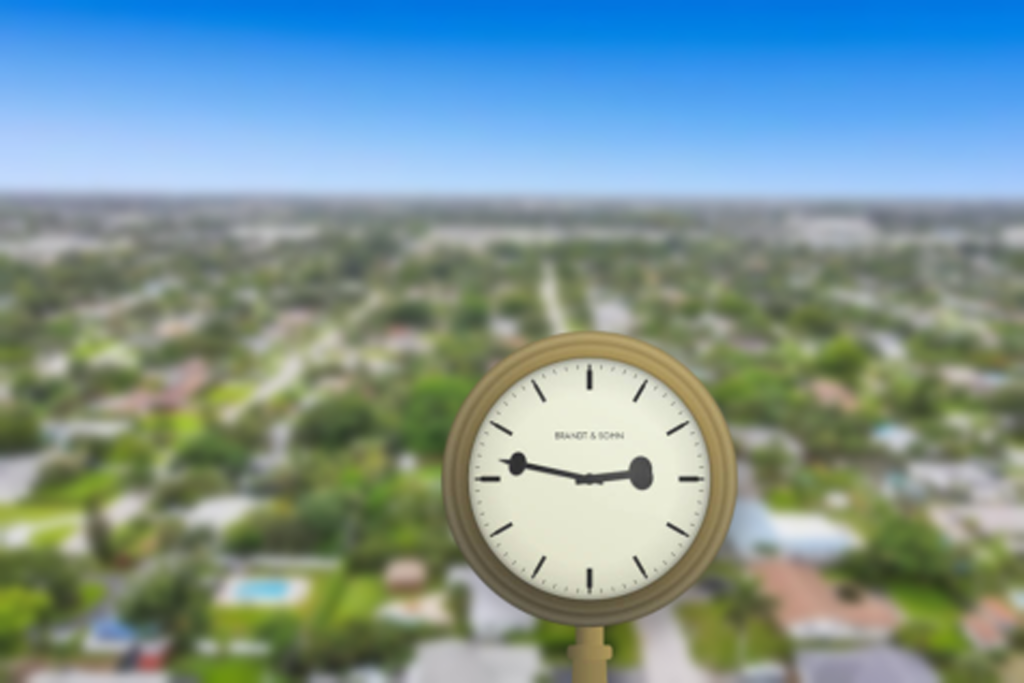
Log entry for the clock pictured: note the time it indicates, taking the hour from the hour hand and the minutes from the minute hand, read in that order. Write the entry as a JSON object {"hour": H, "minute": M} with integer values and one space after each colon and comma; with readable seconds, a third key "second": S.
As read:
{"hour": 2, "minute": 47}
